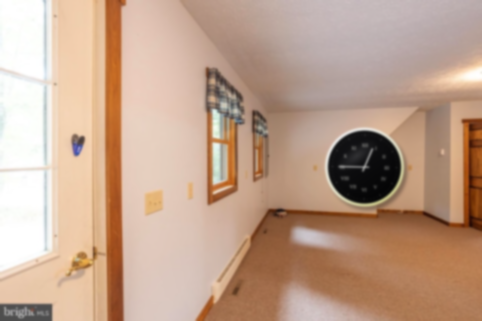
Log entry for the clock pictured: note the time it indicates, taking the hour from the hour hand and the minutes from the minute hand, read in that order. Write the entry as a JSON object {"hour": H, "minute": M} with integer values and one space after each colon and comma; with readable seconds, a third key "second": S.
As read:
{"hour": 12, "minute": 45}
